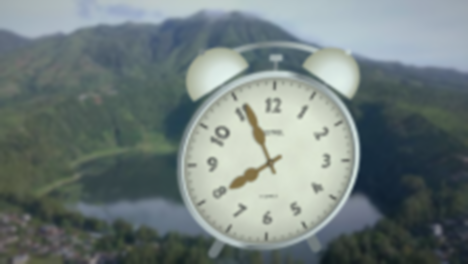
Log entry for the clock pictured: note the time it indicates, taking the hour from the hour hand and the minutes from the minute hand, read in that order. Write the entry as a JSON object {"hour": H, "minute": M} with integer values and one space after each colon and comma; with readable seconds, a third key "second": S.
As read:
{"hour": 7, "minute": 56}
